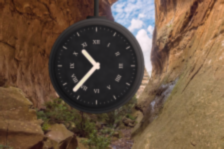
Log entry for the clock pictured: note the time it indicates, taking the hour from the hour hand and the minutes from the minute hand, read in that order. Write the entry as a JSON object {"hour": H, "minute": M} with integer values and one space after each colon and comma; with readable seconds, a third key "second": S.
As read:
{"hour": 10, "minute": 37}
